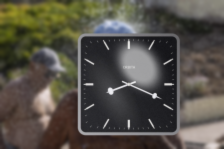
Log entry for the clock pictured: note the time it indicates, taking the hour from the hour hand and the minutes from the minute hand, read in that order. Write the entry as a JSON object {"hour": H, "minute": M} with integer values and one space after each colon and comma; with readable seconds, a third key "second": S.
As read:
{"hour": 8, "minute": 19}
